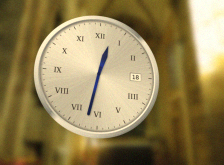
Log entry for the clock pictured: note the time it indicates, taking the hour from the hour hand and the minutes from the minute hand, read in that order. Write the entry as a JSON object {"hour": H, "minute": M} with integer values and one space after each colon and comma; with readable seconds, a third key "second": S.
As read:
{"hour": 12, "minute": 32}
